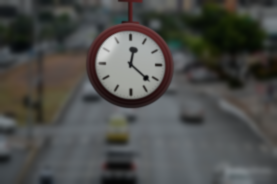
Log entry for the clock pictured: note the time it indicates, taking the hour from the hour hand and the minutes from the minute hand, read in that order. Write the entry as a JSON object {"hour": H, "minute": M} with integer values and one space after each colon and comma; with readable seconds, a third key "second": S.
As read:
{"hour": 12, "minute": 22}
